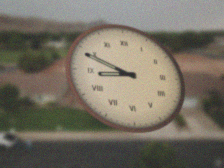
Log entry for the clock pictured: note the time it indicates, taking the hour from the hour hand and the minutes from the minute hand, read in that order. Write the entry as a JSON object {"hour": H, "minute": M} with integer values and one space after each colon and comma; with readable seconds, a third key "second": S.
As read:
{"hour": 8, "minute": 49}
